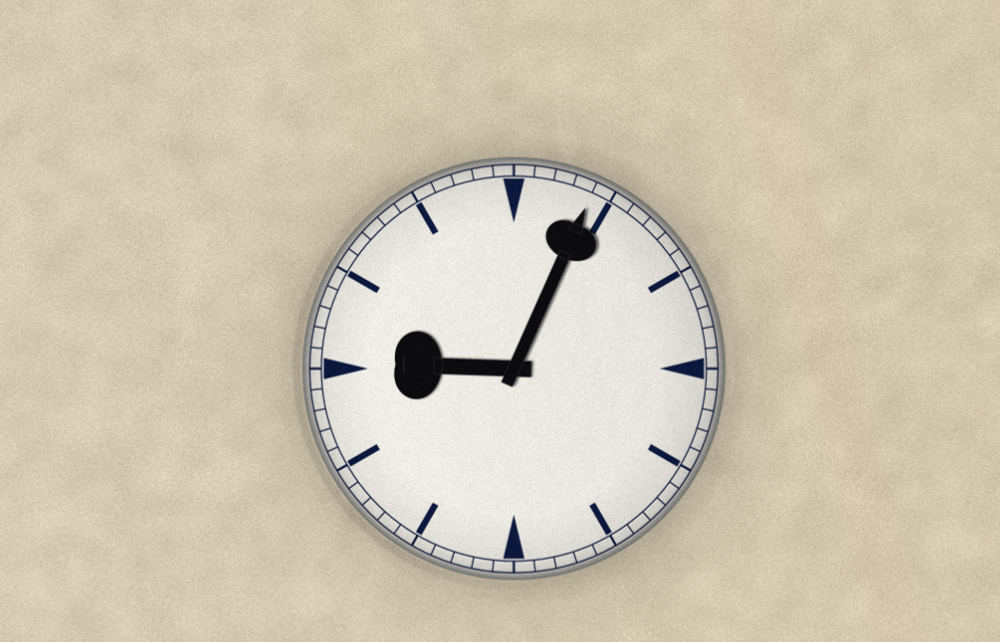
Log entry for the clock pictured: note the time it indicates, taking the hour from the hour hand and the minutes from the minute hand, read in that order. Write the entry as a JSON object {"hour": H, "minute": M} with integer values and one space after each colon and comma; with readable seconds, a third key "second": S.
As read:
{"hour": 9, "minute": 4}
